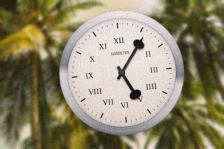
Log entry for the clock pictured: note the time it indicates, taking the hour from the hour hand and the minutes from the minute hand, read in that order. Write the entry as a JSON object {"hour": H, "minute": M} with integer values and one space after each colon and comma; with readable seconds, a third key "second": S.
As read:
{"hour": 5, "minute": 6}
